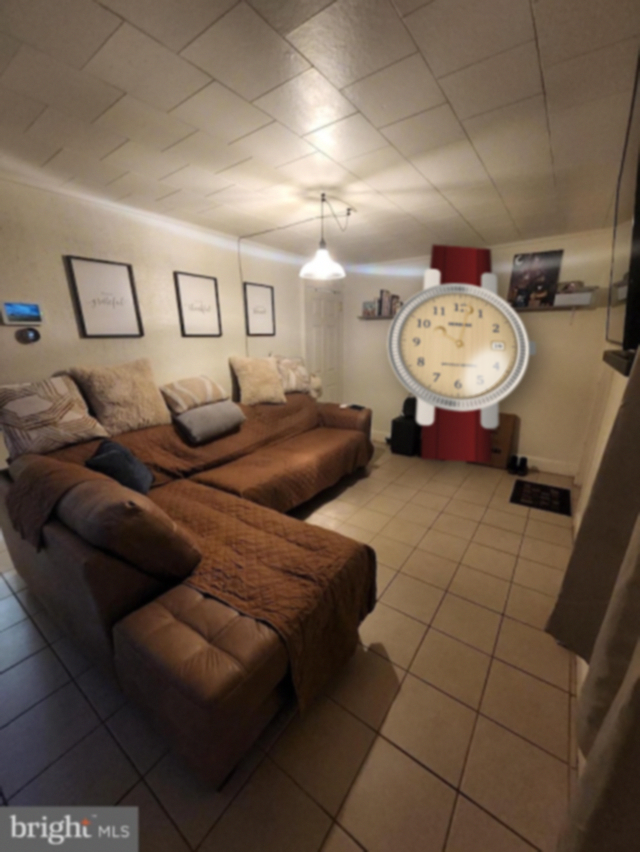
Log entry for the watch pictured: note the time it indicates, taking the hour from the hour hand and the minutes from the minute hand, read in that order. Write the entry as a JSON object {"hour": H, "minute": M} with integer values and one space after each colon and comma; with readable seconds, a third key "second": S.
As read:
{"hour": 10, "minute": 2}
